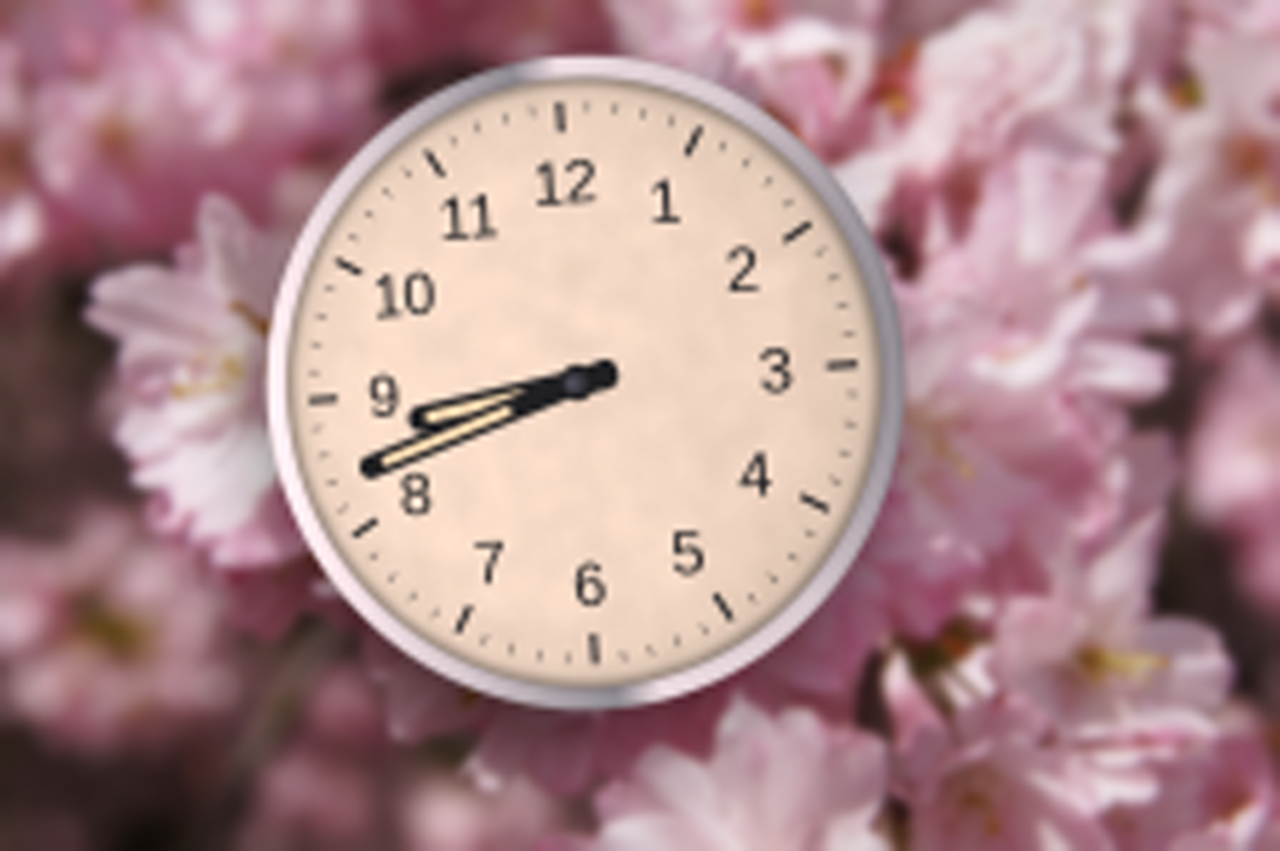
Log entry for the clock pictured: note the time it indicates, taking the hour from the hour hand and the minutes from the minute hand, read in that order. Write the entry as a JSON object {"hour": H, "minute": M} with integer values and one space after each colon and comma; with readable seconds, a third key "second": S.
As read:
{"hour": 8, "minute": 42}
